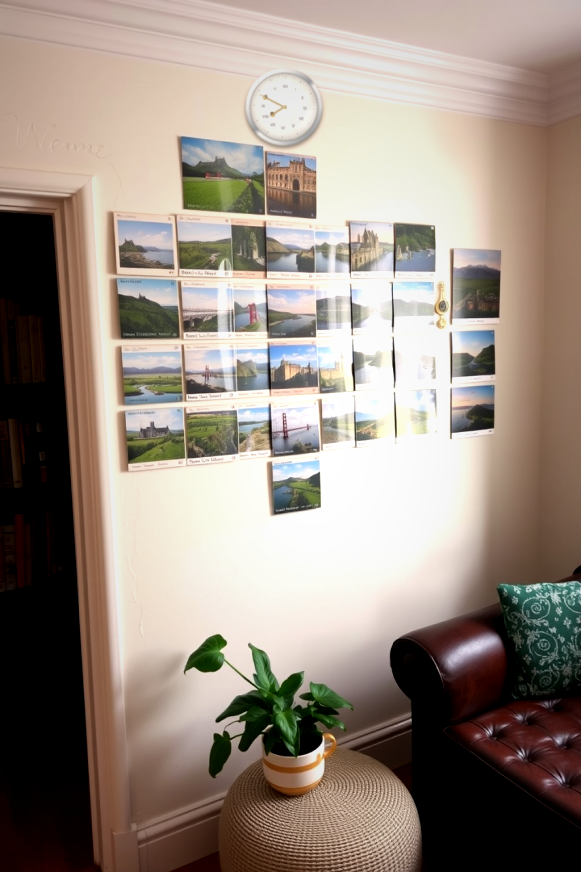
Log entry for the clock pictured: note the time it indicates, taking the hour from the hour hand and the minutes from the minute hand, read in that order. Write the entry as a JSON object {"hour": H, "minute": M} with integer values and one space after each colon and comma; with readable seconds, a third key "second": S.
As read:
{"hour": 7, "minute": 49}
